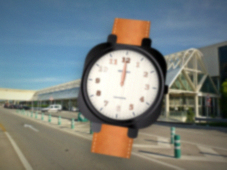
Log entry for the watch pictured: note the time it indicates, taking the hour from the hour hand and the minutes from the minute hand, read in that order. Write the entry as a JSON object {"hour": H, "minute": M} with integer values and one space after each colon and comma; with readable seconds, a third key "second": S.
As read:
{"hour": 12, "minute": 0}
